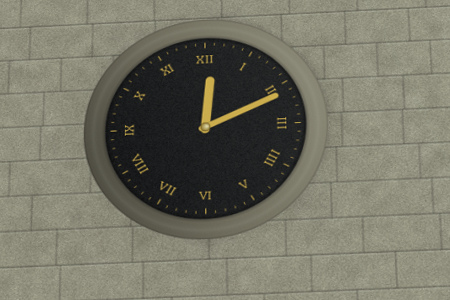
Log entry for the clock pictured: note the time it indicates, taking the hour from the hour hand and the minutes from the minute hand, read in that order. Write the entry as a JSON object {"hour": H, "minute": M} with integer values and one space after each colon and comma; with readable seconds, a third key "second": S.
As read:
{"hour": 12, "minute": 11}
